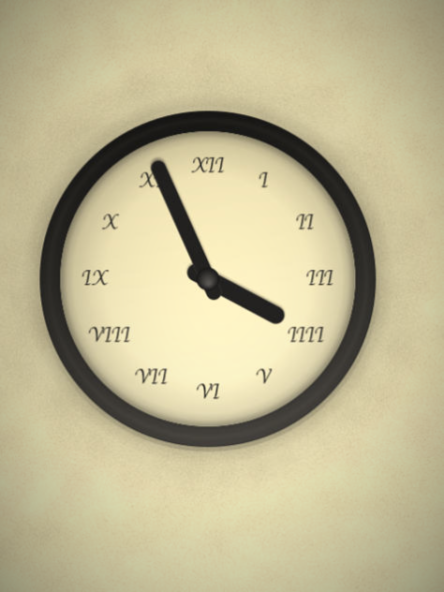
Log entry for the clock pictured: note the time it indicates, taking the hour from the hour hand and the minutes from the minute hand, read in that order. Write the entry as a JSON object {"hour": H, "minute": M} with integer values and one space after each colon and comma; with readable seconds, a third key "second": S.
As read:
{"hour": 3, "minute": 56}
